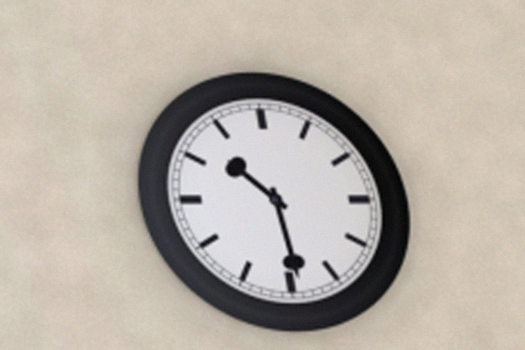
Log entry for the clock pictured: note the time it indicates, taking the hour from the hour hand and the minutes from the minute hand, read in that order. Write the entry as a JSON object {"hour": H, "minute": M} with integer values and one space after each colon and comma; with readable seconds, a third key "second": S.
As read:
{"hour": 10, "minute": 29}
